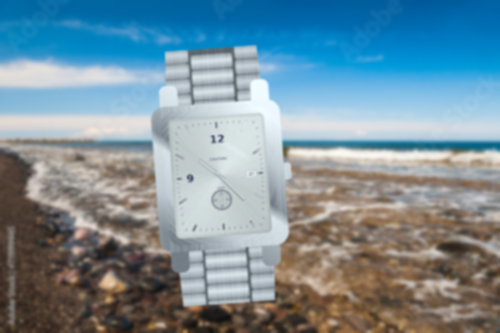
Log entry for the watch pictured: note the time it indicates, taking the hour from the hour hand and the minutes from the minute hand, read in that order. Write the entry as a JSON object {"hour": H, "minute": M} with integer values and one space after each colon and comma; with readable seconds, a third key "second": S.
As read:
{"hour": 10, "minute": 23}
